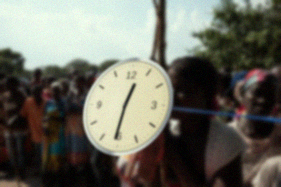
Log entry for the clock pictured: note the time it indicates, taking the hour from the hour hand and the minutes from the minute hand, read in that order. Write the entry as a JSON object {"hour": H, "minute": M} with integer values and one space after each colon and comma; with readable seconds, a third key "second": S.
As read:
{"hour": 12, "minute": 31}
